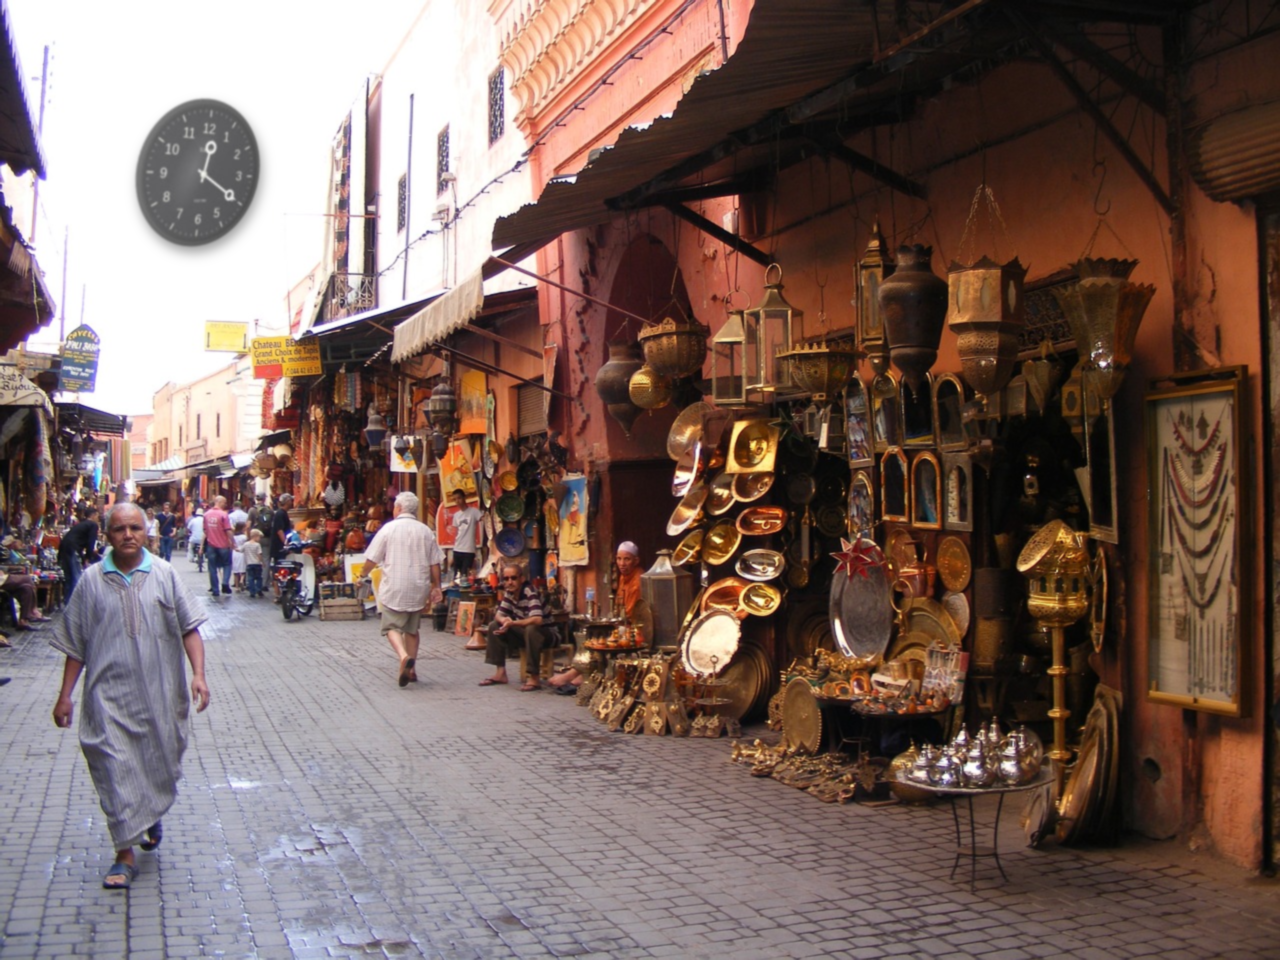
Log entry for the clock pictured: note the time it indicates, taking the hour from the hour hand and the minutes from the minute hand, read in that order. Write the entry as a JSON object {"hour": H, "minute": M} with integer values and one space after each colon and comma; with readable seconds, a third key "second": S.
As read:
{"hour": 12, "minute": 20}
